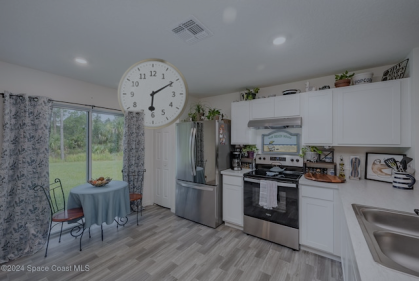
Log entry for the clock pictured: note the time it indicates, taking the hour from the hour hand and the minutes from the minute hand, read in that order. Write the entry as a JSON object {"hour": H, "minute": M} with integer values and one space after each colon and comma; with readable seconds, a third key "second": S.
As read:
{"hour": 6, "minute": 10}
